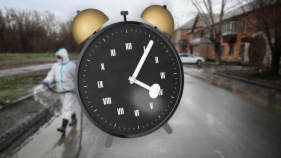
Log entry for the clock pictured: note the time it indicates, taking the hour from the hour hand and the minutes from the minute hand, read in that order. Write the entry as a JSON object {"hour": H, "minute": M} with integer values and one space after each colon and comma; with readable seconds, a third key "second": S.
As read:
{"hour": 4, "minute": 6}
